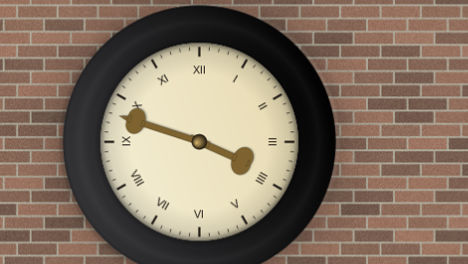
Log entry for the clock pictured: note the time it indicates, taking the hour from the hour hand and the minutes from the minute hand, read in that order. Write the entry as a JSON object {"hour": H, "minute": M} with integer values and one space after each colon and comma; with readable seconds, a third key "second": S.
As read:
{"hour": 3, "minute": 48}
